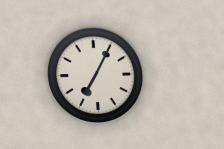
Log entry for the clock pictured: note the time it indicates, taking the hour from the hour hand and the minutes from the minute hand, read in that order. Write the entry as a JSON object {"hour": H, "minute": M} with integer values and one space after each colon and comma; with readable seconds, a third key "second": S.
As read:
{"hour": 7, "minute": 5}
